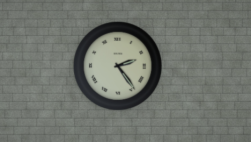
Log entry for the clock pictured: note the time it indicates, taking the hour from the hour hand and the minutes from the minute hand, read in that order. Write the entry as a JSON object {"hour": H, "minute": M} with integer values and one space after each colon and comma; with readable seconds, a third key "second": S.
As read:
{"hour": 2, "minute": 24}
